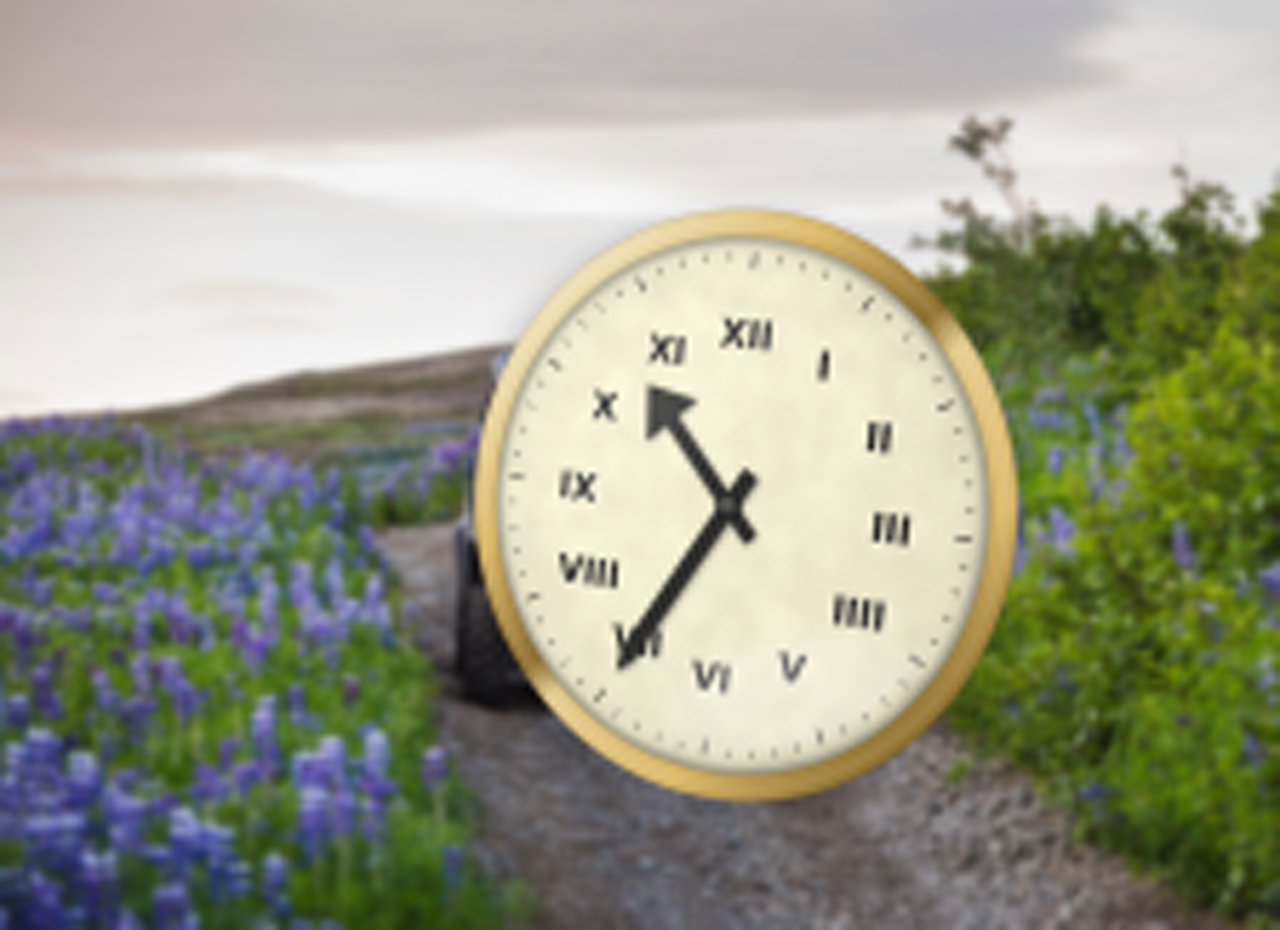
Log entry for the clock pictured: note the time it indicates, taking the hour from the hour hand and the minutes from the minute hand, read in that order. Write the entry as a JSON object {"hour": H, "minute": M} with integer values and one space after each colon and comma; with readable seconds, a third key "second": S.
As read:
{"hour": 10, "minute": 35}
